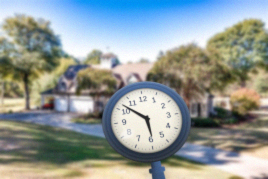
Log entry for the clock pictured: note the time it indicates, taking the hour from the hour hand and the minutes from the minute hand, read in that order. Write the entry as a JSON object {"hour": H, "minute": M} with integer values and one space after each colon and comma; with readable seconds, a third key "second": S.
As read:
{"hour": 5, "minute": 52}
